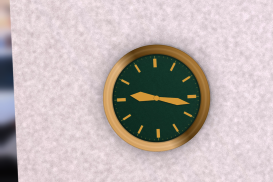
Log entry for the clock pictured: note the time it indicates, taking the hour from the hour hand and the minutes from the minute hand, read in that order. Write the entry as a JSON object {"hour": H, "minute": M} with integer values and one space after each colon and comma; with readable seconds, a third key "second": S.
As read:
{"hour": 9, "minute": 17}
